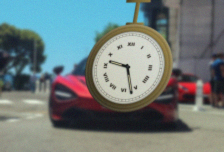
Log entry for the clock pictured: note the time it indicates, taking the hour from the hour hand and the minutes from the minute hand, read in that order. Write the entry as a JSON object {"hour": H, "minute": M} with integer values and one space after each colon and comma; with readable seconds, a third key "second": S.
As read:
{"hour": 9, "minute": 27}
